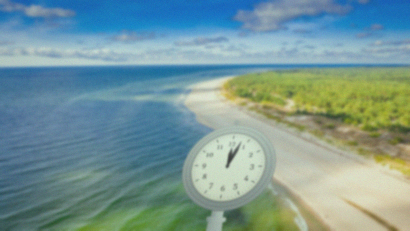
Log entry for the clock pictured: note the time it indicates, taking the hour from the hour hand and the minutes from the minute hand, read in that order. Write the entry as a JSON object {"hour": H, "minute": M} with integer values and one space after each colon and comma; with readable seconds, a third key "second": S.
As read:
{"hour": 12, "minute": 3}
